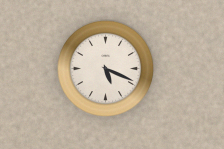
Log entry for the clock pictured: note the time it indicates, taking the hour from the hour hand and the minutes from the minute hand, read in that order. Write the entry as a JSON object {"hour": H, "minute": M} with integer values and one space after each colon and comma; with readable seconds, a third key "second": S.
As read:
{"hour": 5, "minute": 19}
